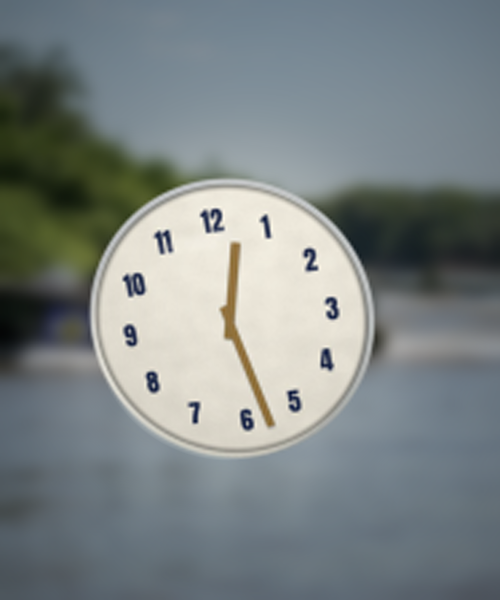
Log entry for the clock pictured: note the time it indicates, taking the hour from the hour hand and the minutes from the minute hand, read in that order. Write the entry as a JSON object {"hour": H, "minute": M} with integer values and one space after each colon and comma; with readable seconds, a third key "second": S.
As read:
{"hour": 12, "minute": 28}
